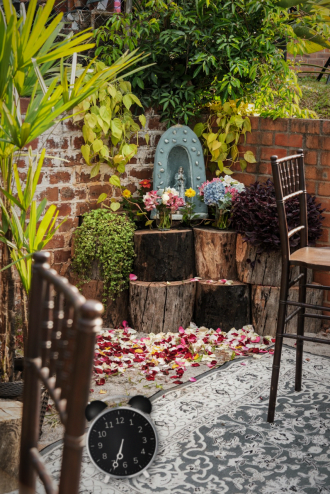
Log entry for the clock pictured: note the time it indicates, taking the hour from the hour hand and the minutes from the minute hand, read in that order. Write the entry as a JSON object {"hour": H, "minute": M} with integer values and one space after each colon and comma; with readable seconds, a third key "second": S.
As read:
{"hour": 6, "minute": 34}
